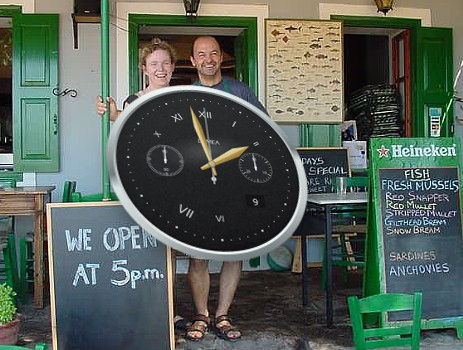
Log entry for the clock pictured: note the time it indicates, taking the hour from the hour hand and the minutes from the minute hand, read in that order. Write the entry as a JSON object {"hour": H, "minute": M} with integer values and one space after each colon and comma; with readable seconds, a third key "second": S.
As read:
{"hour": 1, "minute": 58}
